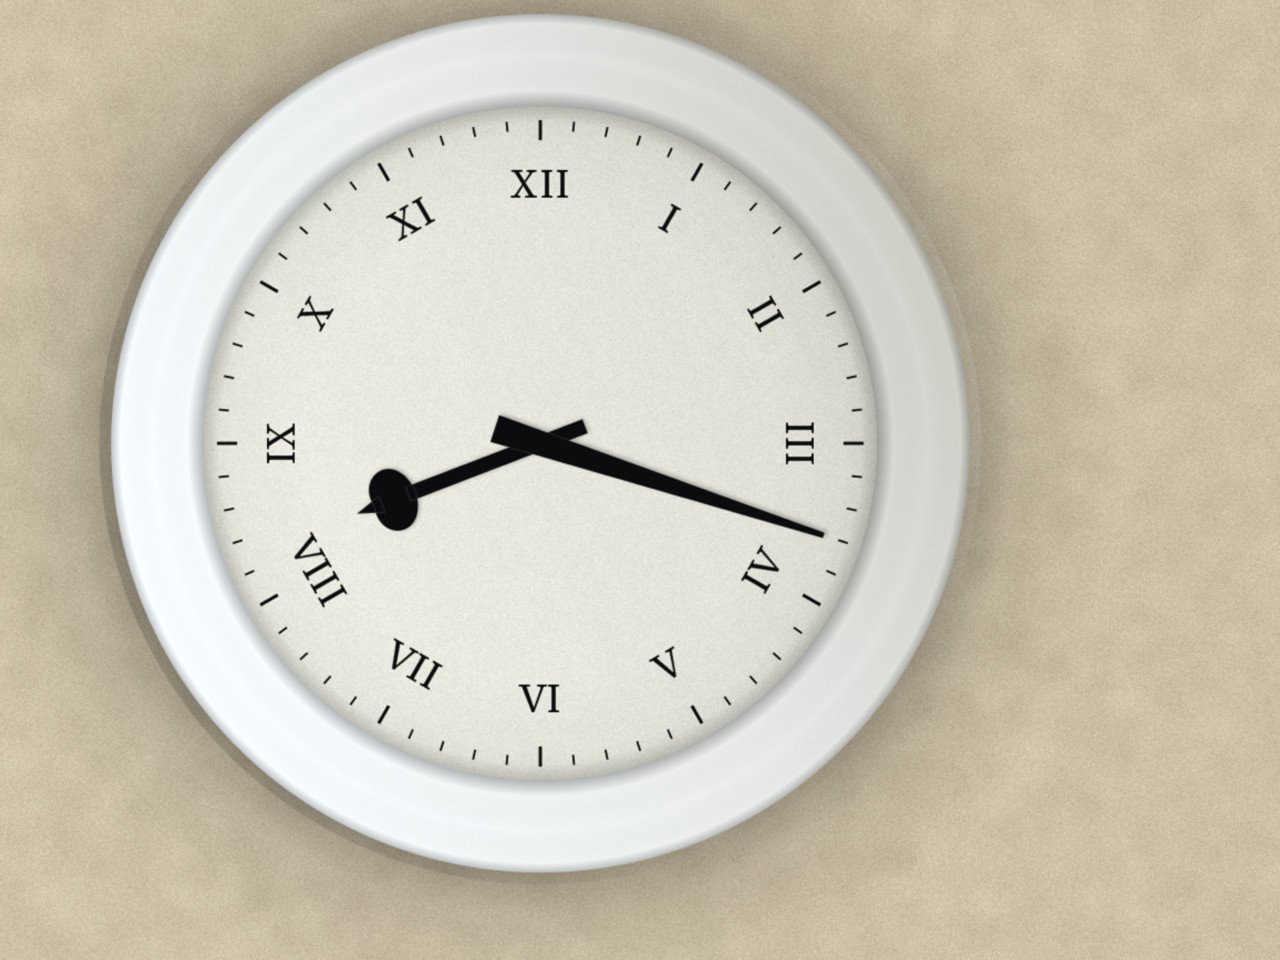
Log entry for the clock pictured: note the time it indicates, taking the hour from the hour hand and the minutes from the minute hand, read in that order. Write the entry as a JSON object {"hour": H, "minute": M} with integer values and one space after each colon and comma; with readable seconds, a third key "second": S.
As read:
{"hour": 8, "minute": 18}
